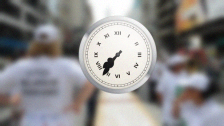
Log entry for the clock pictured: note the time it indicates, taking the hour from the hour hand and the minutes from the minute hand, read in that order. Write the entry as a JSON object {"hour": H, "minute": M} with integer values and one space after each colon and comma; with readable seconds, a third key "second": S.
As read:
{"hour": 7, "minute": 36}
